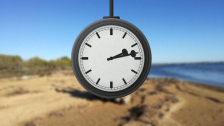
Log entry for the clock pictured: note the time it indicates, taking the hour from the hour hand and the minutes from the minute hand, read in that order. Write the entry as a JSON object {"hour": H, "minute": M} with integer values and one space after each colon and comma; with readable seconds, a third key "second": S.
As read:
{"hour": 2, "minute": 13}
